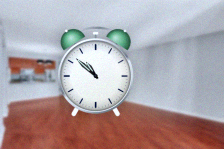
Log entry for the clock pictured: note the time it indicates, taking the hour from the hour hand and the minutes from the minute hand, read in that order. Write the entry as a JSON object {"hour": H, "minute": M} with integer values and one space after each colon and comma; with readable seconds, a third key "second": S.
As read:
{"hour": 10, "minute": 52}
